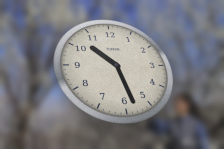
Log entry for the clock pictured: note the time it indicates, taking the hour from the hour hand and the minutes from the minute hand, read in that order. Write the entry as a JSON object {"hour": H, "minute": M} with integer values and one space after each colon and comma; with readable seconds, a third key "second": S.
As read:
{"hour": 10, "minute": 28}
